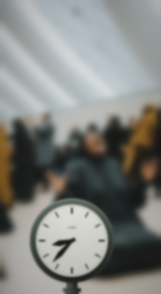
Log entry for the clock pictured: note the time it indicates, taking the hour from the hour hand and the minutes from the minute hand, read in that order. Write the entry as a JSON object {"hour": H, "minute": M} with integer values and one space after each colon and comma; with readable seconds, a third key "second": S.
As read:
{"hour": 8, "minute": 37}
